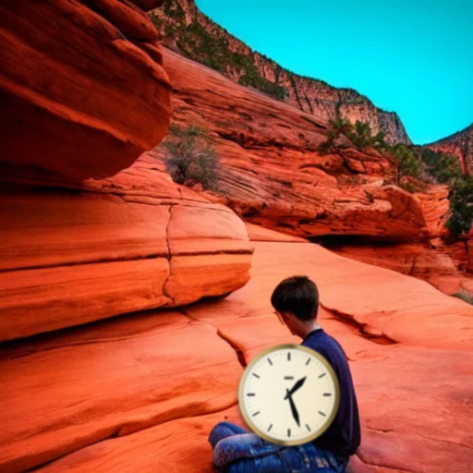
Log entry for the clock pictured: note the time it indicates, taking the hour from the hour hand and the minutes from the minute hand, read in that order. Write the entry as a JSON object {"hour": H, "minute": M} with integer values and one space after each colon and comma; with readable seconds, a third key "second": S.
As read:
{"hour": 1, "minute": 27}
